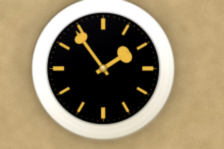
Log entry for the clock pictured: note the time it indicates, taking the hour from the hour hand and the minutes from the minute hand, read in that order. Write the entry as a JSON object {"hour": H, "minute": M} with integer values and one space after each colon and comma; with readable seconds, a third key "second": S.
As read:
{"hour": 1, "minute": 54}
